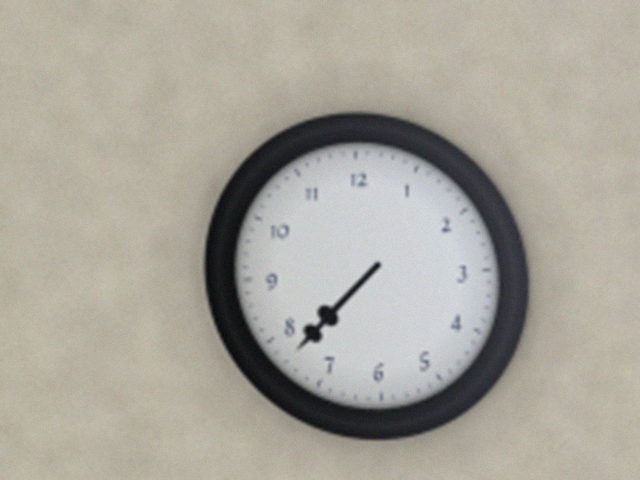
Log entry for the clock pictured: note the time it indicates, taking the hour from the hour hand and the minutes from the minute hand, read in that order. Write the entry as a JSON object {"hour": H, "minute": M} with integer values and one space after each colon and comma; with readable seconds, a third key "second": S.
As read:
{"hour": 7, "minute": 38}
